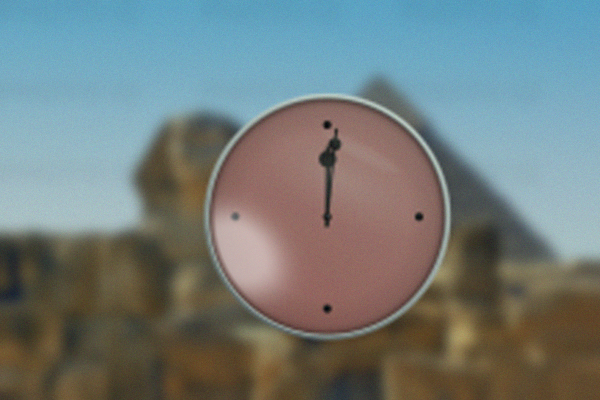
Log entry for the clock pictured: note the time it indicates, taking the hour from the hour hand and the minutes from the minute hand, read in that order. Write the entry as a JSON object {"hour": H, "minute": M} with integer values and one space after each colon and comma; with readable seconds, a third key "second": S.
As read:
{"hour": 12, "minute": 1}
